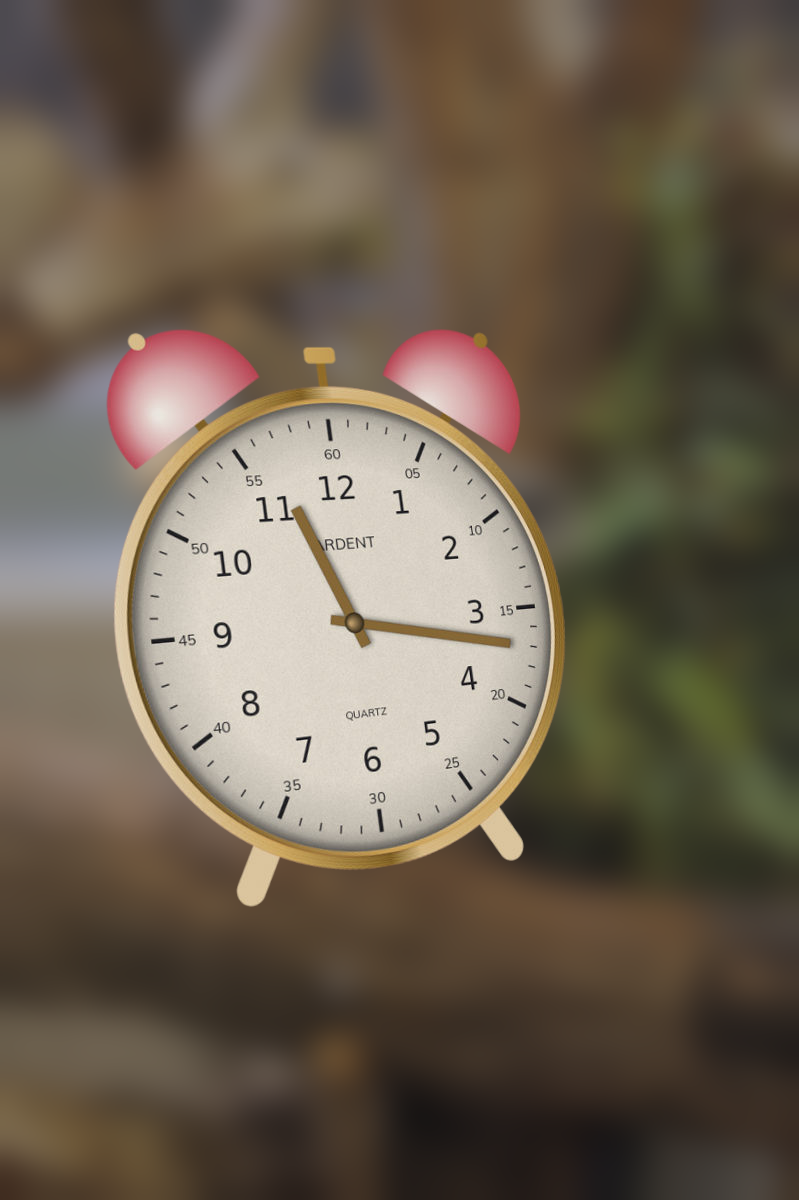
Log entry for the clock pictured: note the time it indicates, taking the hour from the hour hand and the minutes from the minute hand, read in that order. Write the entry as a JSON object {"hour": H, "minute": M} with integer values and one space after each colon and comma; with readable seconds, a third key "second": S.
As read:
{"hour": 11, "minute": 17}
